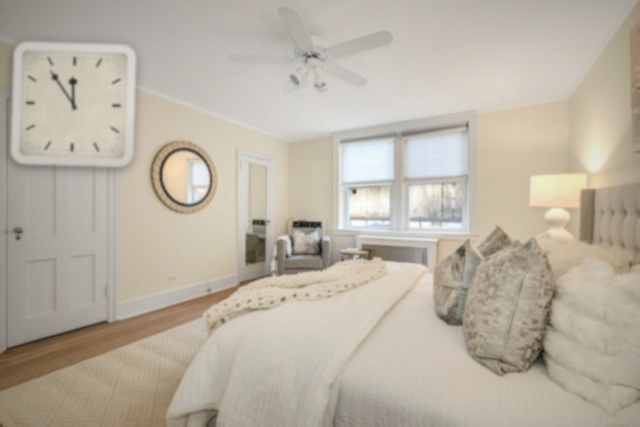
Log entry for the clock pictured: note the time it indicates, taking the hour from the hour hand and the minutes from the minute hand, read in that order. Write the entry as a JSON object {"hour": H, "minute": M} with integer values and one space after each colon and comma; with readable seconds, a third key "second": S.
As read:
{"hour": 11, "minute": 54}
